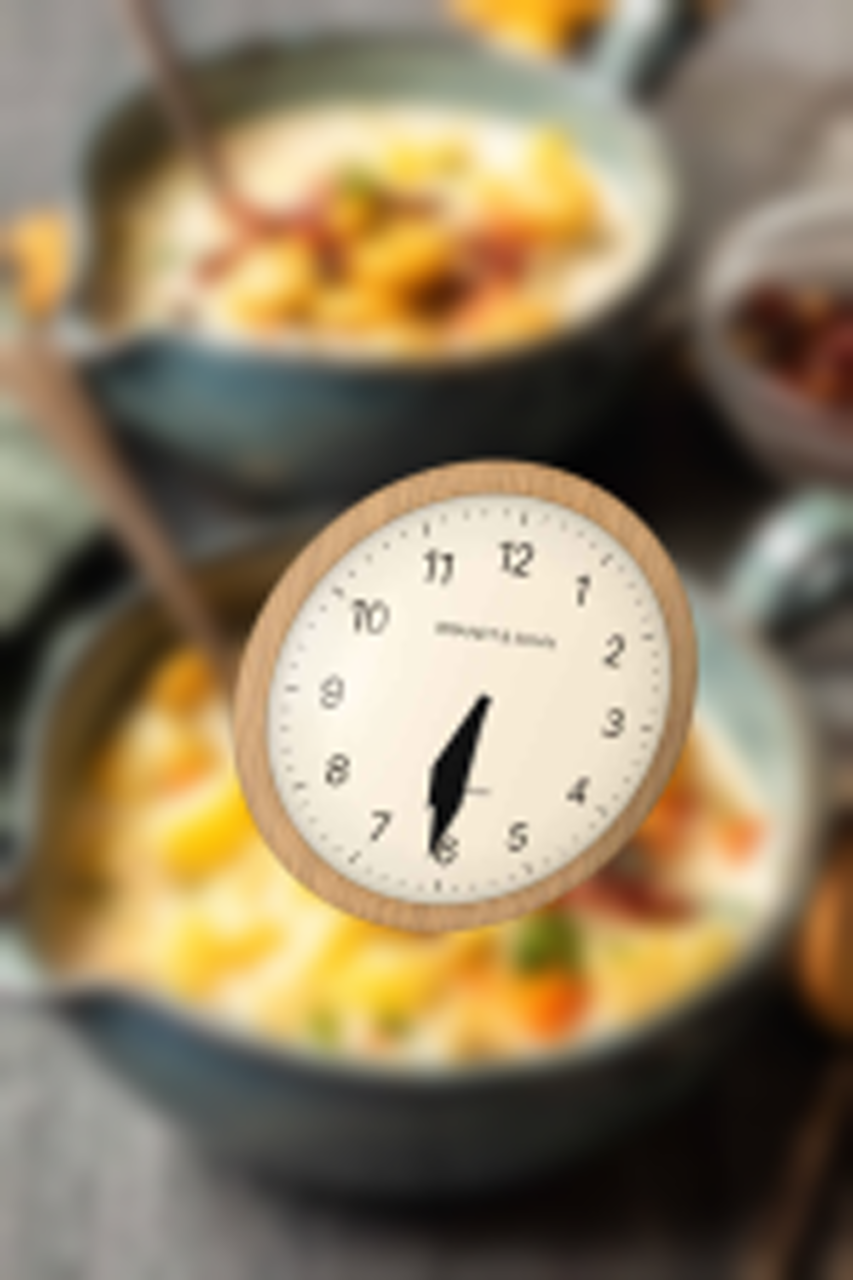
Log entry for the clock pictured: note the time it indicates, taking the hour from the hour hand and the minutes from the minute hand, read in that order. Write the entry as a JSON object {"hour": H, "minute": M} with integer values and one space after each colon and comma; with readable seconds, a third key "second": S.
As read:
{"hour": 6, "minute": 31}
